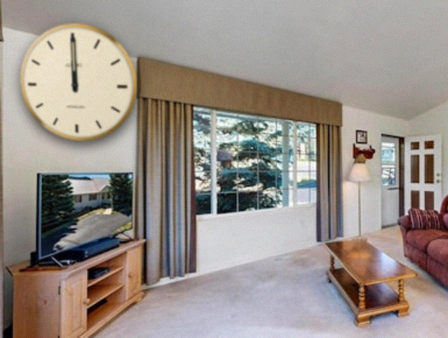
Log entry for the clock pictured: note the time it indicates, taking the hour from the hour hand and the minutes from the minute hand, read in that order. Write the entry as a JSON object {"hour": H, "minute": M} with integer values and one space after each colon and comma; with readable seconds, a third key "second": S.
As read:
{"hour": 12, "minute": 0}
